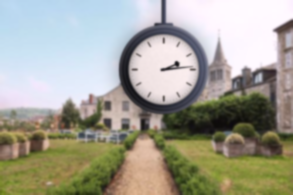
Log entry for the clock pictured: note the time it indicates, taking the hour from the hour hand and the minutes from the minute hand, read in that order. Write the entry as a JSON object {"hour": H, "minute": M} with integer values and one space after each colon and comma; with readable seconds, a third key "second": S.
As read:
{"hour": 2, "minute": 14}
